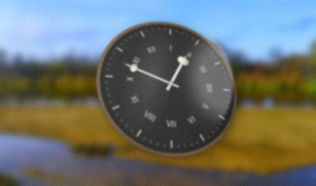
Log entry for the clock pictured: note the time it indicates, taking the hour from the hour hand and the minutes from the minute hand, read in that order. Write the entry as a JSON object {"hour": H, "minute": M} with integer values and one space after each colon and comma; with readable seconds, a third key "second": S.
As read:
{"hour": 1, "minute": 53}
